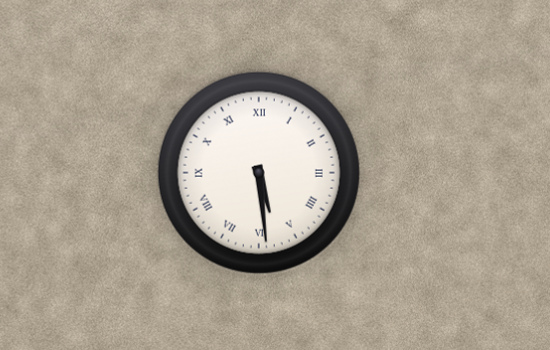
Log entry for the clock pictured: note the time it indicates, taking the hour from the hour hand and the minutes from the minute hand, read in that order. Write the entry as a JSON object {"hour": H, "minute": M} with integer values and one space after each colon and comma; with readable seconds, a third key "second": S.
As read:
{"hour": 5, "minute": 29}
